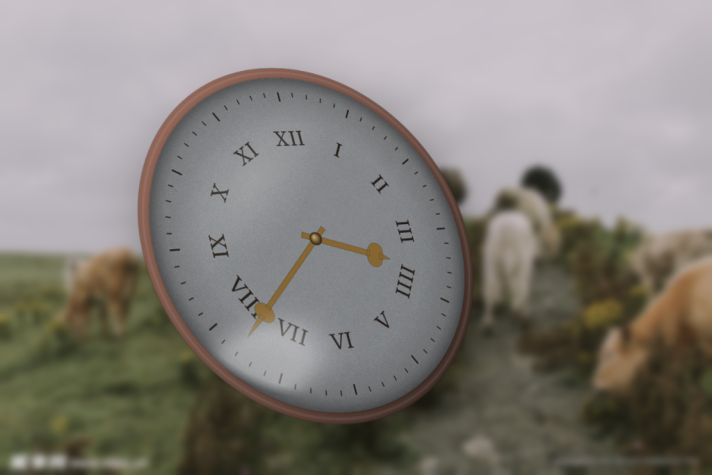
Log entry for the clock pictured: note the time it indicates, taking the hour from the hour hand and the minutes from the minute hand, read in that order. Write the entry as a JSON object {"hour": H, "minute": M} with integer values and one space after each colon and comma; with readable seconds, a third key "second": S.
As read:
{"hour": 3, "minute": 38}
